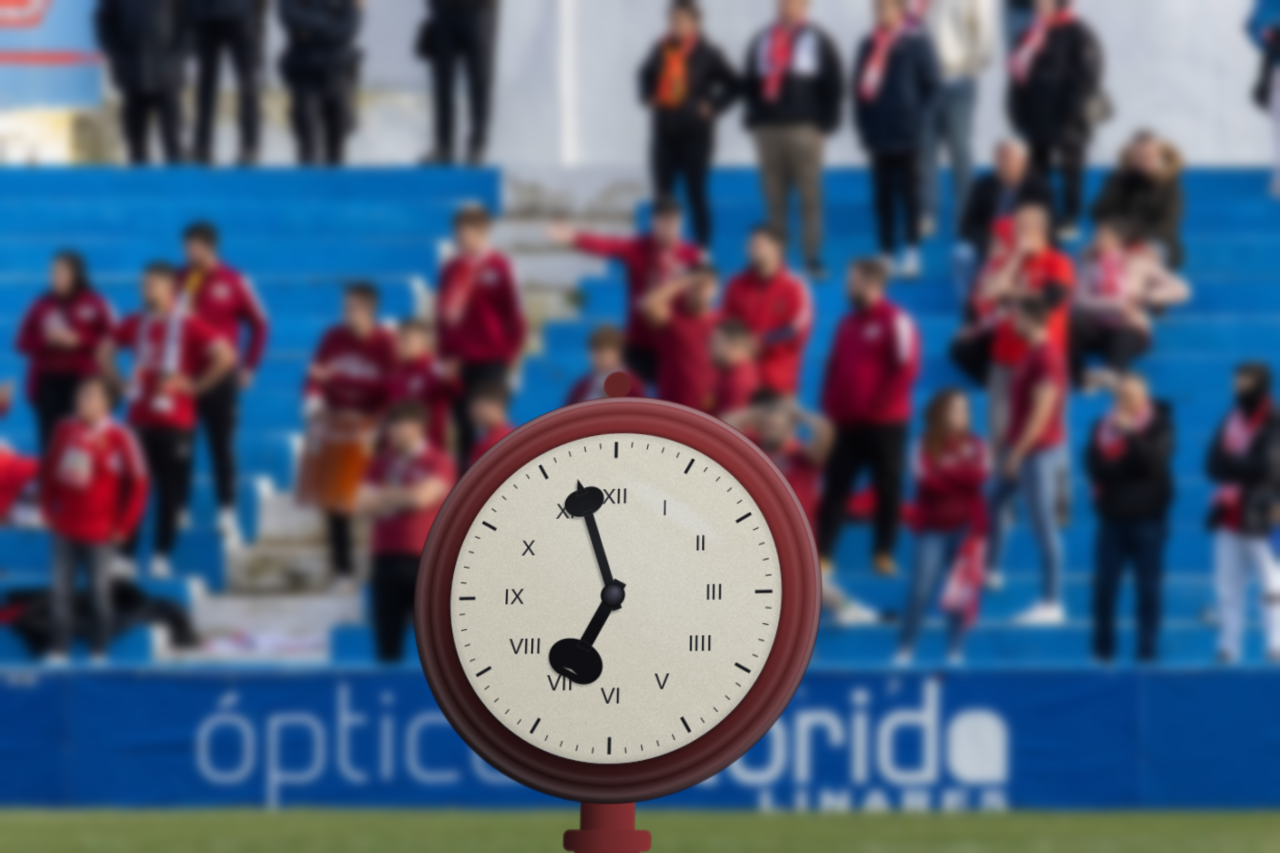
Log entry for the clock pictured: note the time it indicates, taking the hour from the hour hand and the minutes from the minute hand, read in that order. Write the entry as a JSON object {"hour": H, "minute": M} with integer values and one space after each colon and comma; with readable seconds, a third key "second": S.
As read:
{"hour": 6, "minute": 57}
